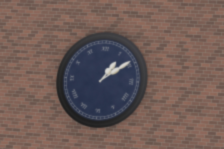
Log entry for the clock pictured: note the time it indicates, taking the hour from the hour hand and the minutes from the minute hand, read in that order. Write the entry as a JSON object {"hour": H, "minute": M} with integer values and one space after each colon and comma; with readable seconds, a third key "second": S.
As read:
{"hour": 1, "minute": 9}
